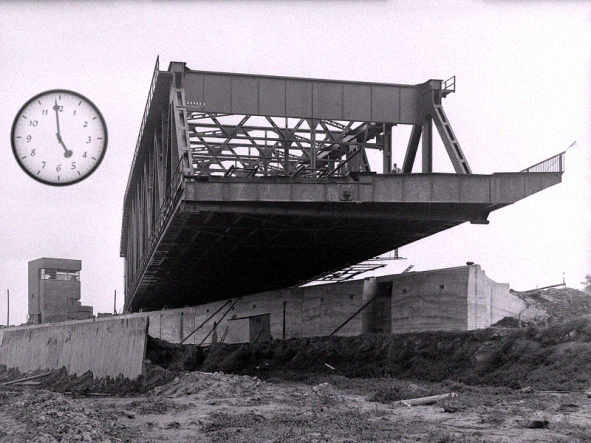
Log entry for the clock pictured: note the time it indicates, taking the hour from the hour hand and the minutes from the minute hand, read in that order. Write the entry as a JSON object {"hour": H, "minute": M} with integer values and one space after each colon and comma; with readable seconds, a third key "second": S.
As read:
{"hour": 4, "minute": 59}
